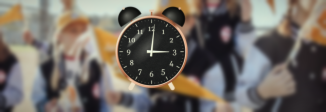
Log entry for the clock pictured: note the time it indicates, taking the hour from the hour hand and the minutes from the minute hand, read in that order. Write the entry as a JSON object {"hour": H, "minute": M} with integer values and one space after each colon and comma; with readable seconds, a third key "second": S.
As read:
{"hour": 3, "minute": 1}
